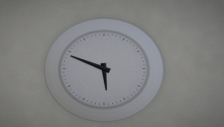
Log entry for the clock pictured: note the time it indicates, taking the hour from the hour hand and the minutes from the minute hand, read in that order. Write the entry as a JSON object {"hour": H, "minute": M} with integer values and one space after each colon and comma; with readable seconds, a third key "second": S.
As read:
{"hour": 5, "minute": 49}
